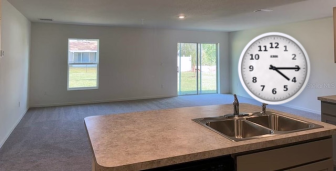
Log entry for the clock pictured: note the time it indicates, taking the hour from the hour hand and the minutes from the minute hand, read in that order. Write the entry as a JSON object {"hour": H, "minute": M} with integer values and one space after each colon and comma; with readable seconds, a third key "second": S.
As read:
{"hour": 4, "minute": 15}
